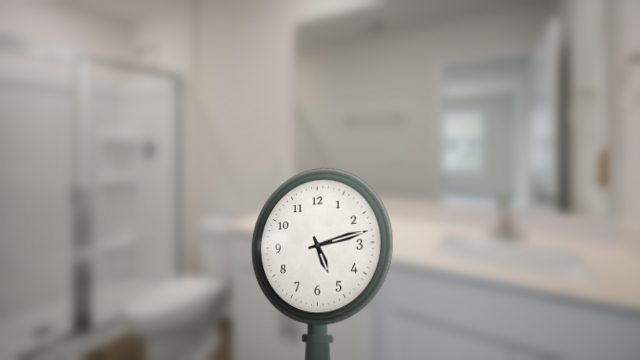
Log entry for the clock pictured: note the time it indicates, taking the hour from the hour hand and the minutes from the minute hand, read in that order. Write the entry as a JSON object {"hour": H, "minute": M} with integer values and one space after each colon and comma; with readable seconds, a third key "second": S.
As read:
{"hour": 5, "minute": 13}
